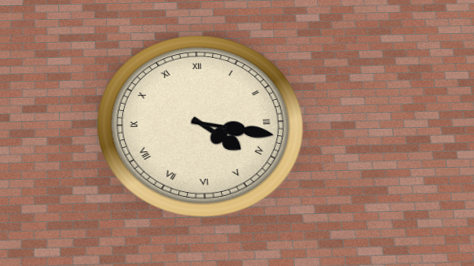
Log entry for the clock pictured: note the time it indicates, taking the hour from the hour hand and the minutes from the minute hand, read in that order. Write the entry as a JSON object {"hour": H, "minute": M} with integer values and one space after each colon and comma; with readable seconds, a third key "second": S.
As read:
{"hour": 4, "minute": 17}
